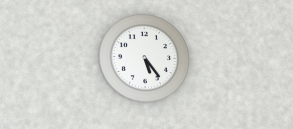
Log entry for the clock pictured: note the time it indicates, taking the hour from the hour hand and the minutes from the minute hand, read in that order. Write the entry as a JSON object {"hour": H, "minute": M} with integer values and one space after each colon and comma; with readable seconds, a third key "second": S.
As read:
{"hour": 5, "minute": 24}
